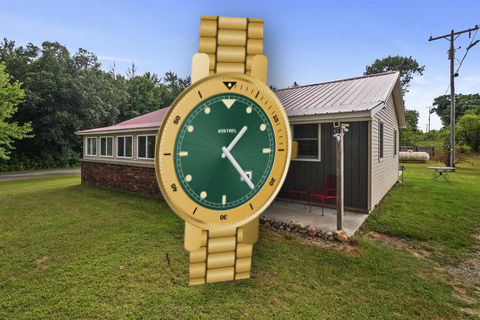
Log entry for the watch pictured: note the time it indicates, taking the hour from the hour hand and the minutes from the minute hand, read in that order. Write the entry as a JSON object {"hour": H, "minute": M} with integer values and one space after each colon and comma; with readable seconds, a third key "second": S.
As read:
{"hour": 1, "minute": 23}
